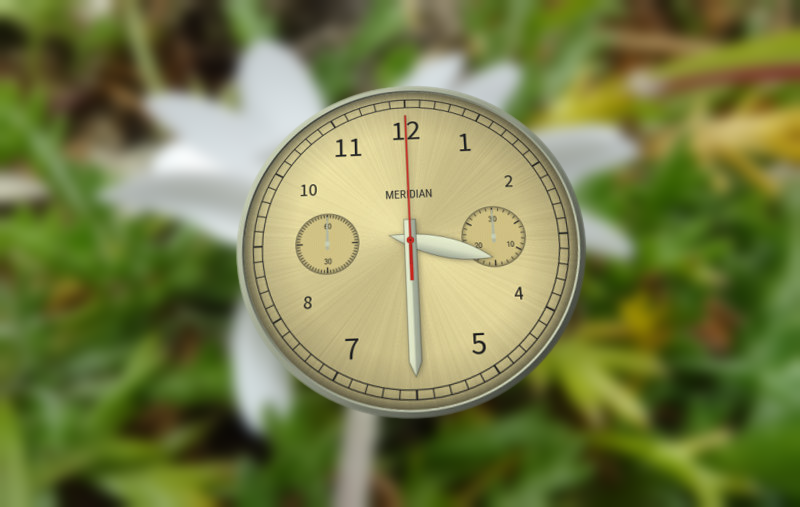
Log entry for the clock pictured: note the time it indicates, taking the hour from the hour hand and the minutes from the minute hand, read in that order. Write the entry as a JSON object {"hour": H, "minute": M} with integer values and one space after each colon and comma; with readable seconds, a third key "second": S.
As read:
{"hour": 3, "minute": 30}
